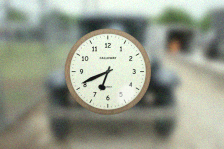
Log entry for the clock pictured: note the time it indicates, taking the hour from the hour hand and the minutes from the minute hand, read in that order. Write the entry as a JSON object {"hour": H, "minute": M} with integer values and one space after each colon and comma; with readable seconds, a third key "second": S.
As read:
{"hour": 6, "minute": 41}
